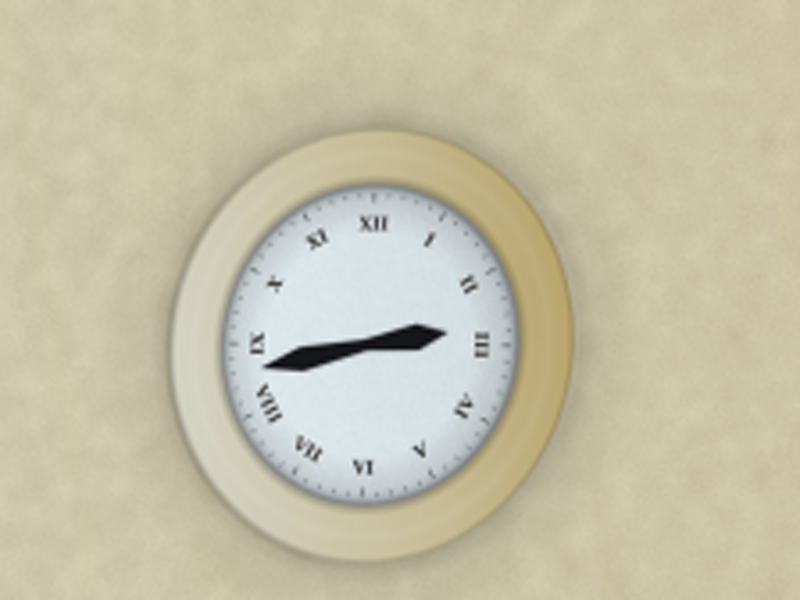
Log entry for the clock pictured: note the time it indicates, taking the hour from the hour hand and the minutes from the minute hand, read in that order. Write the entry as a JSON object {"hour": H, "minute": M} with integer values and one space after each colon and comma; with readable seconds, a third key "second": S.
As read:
{"hour": 2, "minute": 43}
